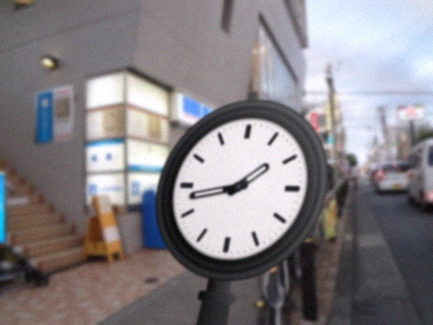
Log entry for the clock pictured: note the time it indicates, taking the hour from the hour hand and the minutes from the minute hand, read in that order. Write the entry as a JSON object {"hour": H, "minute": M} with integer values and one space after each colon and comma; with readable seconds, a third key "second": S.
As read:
{"hour": 1, "minute": 43}
